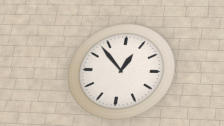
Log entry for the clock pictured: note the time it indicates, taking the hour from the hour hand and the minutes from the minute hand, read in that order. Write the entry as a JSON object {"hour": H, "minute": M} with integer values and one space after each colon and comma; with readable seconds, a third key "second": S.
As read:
{"hour": 12, "minute": 53}
